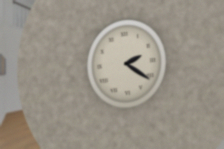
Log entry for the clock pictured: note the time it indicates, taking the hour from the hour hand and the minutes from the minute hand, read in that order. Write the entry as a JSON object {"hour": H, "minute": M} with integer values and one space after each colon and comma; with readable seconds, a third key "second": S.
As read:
{"hour": 2, "minute": 21}
